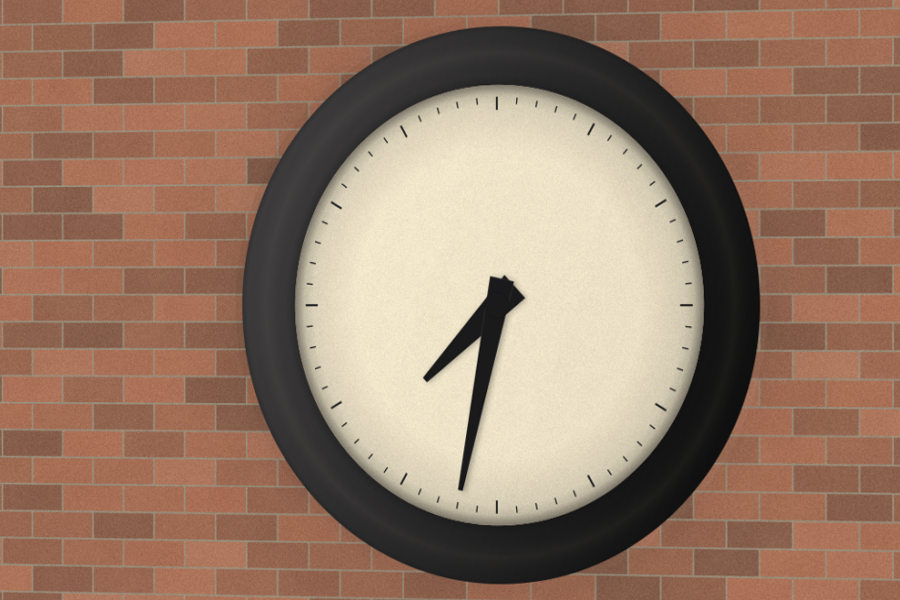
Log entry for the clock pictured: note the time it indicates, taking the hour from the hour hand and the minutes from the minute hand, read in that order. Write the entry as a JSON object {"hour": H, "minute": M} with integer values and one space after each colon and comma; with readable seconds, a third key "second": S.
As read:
{"hour": 7, "minute": 32}
